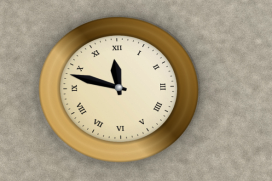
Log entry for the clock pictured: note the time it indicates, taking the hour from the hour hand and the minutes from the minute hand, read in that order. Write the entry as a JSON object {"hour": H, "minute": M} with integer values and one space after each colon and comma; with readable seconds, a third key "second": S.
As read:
{"hour": 11, "minute": 48}
